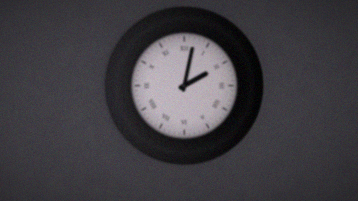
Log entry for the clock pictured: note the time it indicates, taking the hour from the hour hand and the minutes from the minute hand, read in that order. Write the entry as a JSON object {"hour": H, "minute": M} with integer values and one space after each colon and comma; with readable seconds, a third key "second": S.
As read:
{"hour": 2, "minute": 2}
